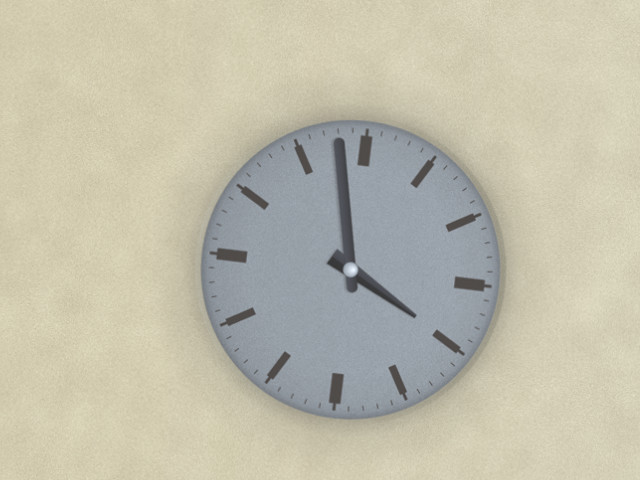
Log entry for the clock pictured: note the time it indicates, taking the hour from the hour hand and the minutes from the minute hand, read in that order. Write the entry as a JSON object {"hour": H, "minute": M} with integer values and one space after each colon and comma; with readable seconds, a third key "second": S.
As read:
{"hour": 3, "minute": 58}
